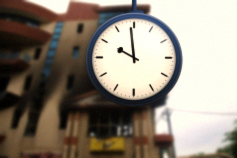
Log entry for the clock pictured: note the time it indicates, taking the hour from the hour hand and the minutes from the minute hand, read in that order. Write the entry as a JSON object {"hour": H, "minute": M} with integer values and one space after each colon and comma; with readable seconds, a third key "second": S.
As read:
{"hour": 9, "minute": 59}
